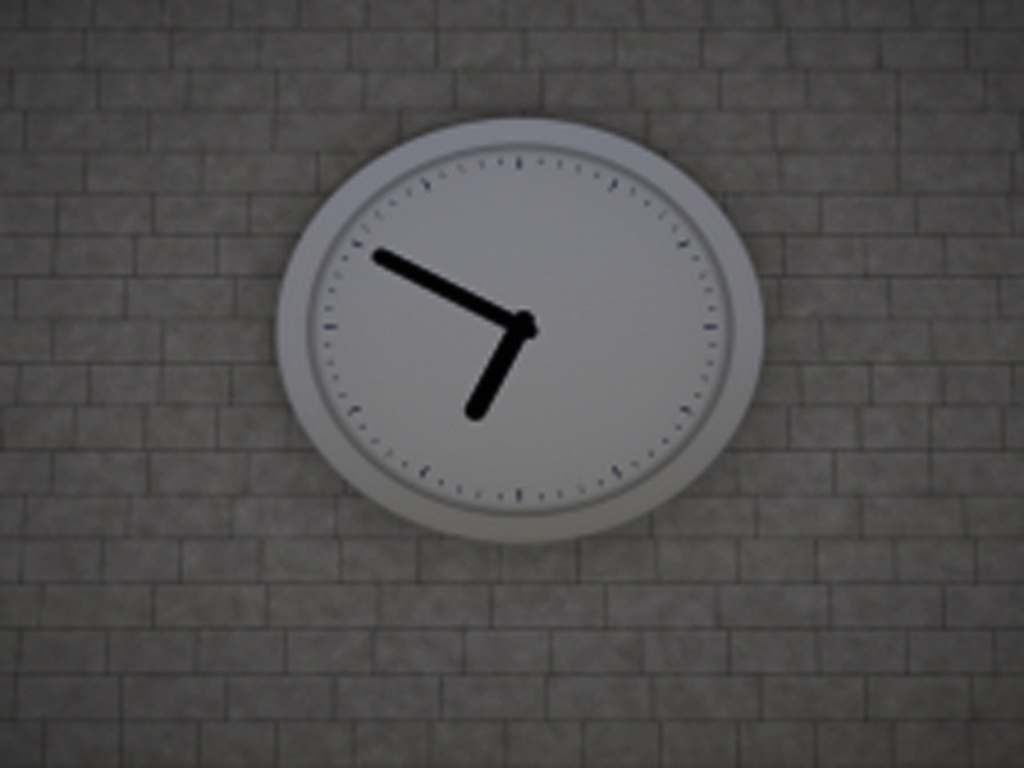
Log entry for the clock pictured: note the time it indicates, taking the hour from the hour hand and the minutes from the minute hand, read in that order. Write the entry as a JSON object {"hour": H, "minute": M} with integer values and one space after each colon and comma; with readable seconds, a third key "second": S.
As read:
{"hour": 6, "minute": 50}
